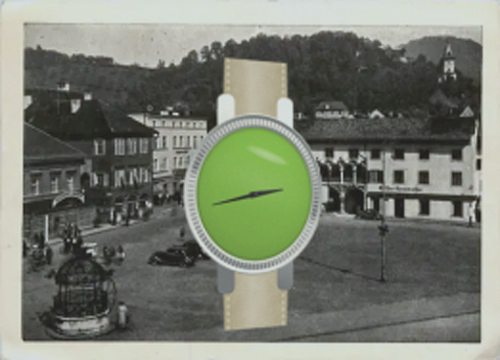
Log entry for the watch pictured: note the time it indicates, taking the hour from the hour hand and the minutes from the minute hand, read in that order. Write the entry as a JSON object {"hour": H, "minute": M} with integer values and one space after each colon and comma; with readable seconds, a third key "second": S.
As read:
{"hour": 2, "minute": 43}
